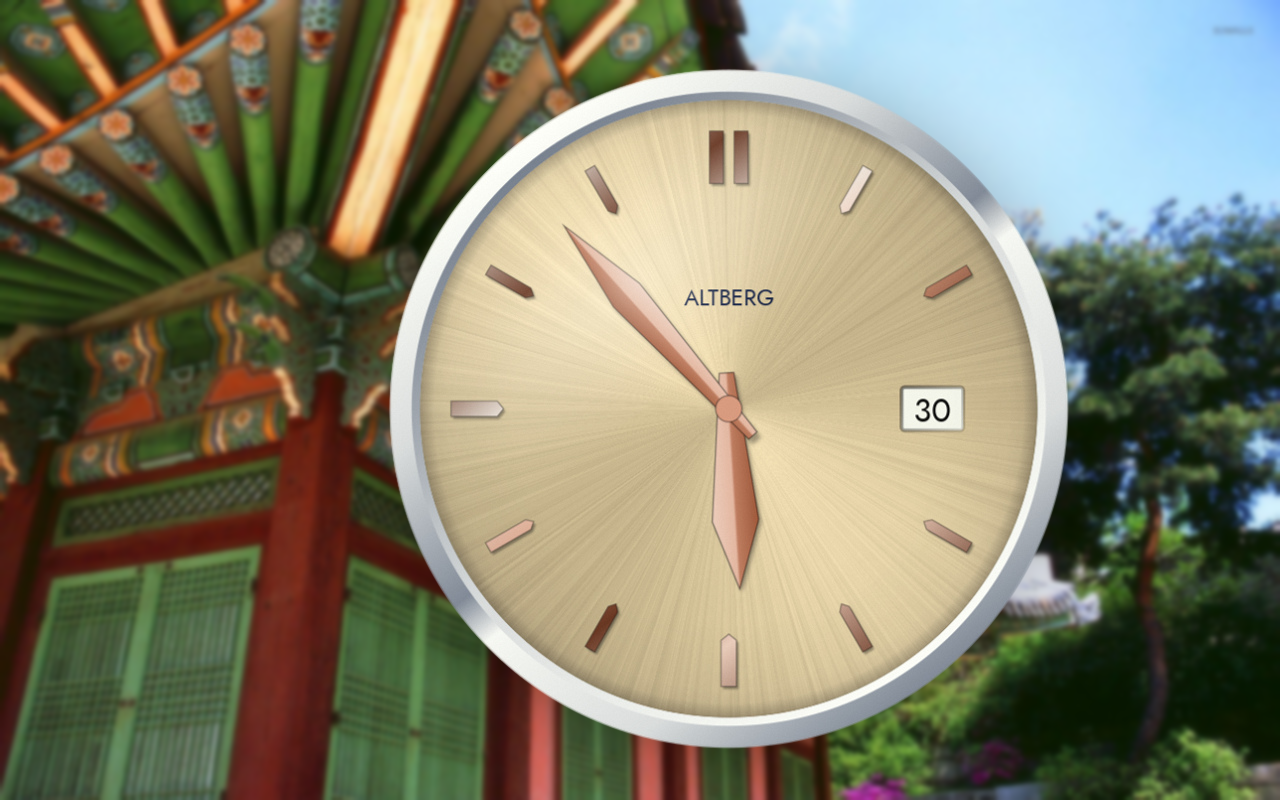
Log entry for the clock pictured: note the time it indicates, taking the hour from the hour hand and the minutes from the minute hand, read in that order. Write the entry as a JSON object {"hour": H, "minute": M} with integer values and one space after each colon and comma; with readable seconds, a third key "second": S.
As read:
{"hour": 5, "minute": 53}
